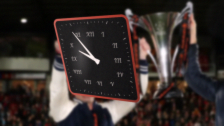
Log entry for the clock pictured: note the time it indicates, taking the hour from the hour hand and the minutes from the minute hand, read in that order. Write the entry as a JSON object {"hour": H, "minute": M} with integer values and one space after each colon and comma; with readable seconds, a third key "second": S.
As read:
{"hour": 9, "minute": 54}
